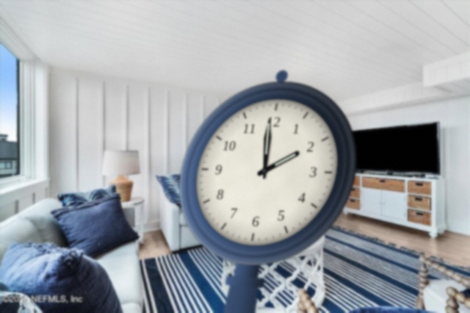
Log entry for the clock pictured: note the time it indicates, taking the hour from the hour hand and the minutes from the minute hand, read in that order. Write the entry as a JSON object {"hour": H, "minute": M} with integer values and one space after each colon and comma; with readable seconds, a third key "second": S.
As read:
{"hour": 1, "minute": 59}
